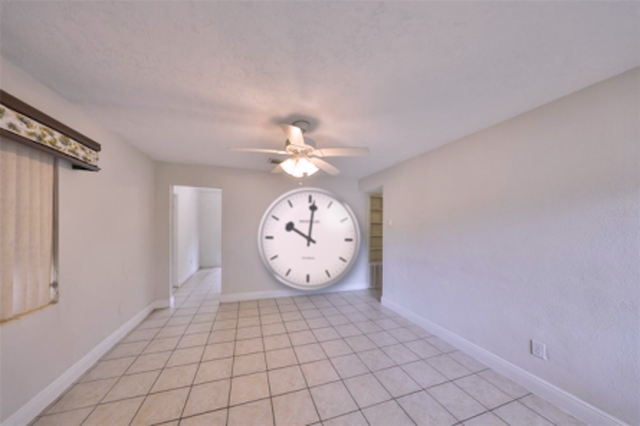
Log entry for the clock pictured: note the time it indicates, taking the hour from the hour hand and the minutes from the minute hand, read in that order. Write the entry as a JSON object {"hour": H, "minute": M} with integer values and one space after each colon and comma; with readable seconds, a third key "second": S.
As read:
{"hour": 10, "minute": 1}
